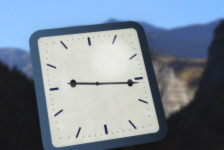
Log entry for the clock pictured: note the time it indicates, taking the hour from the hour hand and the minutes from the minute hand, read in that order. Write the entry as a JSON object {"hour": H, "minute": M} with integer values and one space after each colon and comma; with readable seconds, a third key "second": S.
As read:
{"hour": 9, "minute": 16}
